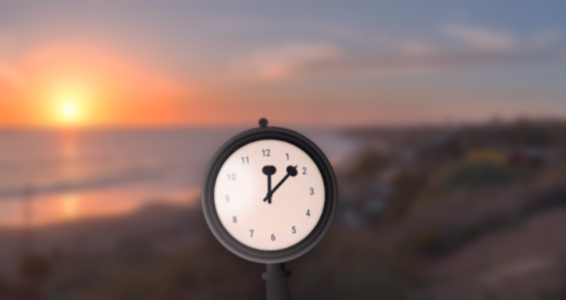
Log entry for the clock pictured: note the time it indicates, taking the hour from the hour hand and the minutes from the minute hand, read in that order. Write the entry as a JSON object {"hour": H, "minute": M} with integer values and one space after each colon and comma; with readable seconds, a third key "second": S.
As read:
{"hour": 12, "minute": 8}
